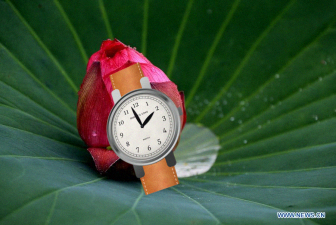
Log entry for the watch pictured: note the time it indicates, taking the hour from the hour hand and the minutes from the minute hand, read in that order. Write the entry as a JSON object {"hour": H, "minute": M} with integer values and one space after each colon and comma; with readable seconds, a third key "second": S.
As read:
{"hour": 1, "minute": 58}
